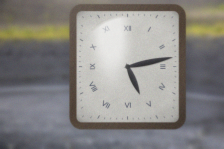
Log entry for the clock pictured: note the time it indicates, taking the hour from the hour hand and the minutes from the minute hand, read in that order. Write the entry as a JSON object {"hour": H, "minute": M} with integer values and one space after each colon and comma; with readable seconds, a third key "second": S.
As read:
{"hour": 5, "minute": 13}
